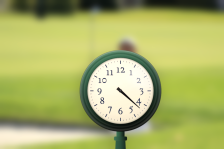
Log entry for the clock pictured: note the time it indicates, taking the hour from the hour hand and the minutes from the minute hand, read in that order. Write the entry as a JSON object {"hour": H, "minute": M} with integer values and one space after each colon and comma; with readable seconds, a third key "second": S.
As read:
{"hour": 4, "minute": 22}
